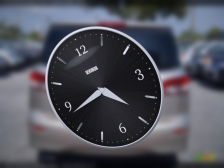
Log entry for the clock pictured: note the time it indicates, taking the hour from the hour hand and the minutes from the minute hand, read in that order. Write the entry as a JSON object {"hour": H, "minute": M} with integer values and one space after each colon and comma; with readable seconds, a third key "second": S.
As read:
{"hour": 4, "minute": 43}
